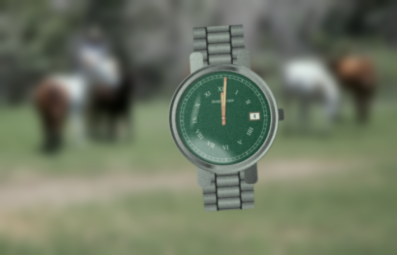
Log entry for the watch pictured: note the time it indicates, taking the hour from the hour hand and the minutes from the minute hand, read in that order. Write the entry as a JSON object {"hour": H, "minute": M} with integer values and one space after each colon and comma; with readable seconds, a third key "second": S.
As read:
{"hour": 12, "minute": 1}
